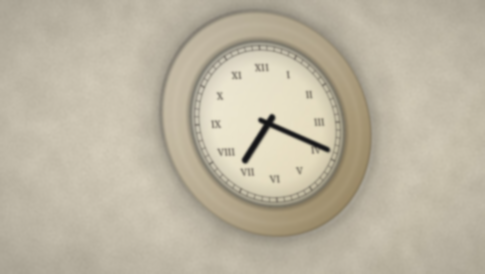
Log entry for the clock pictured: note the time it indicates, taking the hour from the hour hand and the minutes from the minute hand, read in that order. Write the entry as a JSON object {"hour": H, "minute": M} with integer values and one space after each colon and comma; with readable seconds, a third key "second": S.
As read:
{"hour": 7, "minute": 19}
